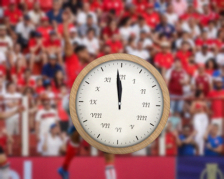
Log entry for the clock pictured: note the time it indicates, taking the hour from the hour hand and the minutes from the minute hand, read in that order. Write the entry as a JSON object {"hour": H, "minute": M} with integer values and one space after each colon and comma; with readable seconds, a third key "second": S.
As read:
{"hour": 11, "minute": 59}
